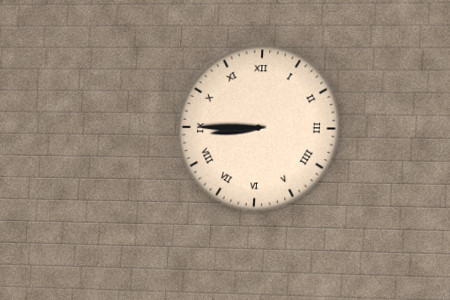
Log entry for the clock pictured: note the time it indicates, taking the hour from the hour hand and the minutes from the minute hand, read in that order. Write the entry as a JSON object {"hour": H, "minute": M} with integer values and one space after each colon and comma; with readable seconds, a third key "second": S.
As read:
{"hour": 8, "minute": 45}
